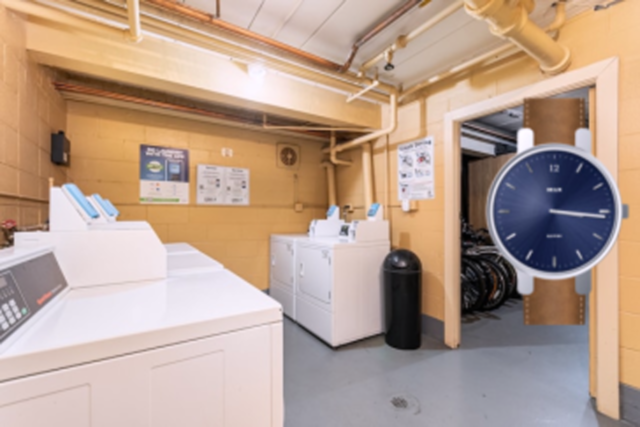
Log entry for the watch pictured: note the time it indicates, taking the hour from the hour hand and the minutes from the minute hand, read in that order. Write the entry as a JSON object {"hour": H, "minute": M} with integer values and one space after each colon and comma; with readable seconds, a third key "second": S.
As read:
{"hour": 3, "minute": 16}
